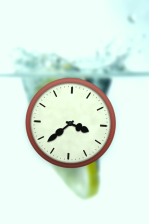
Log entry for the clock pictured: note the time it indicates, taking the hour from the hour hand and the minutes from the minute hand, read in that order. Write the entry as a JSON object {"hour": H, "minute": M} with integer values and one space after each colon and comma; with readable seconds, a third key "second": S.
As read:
{"hour": 3, "minute": 38}
